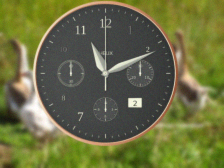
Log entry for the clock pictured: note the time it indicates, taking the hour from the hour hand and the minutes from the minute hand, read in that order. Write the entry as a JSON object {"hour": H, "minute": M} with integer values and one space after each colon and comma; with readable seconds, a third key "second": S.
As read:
{"hour": 11, "minute": 11}
